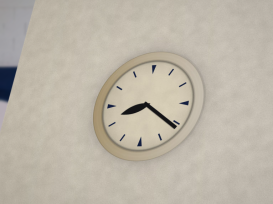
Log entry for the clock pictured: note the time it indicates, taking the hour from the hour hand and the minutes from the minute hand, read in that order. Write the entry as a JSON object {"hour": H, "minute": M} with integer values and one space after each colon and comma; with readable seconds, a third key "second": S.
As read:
{"hour": 8, "minute": 21}
